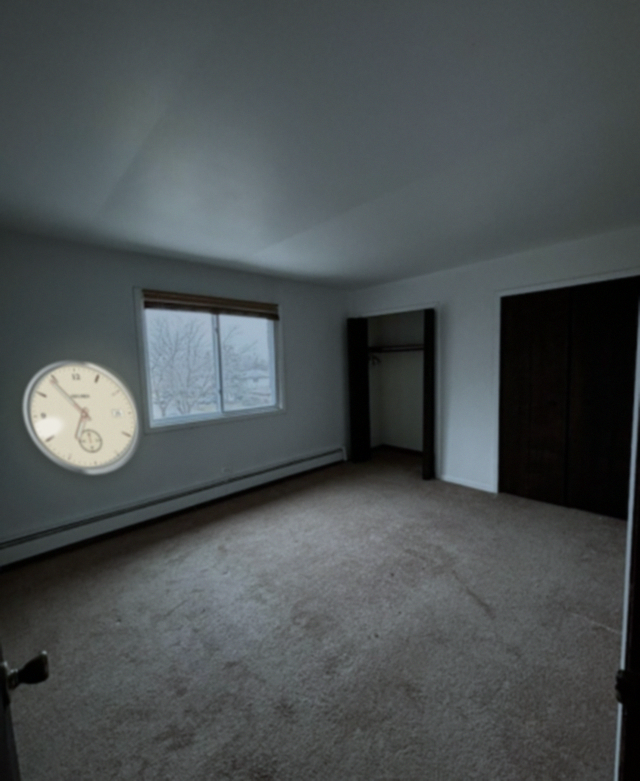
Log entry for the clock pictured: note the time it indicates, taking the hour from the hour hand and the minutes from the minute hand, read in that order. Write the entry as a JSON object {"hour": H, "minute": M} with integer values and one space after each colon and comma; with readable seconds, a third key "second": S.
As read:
{"hour": 6, "minute": 54}
